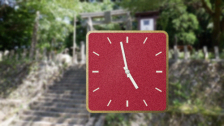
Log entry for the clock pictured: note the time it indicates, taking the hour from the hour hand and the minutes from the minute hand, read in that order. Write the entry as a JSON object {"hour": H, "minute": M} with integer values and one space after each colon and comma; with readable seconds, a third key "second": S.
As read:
{"hour": 4, "minute": 58}
